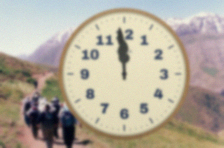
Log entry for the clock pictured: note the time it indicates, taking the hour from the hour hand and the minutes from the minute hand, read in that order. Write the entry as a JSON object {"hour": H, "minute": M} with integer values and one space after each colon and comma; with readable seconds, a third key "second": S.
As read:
{"hour": 11, "minute": 59}
